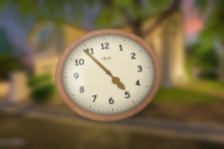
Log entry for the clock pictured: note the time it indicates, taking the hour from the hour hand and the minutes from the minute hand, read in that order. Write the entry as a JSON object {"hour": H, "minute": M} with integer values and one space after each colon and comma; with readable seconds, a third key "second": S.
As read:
{"hour": 4, "minute": 54}
